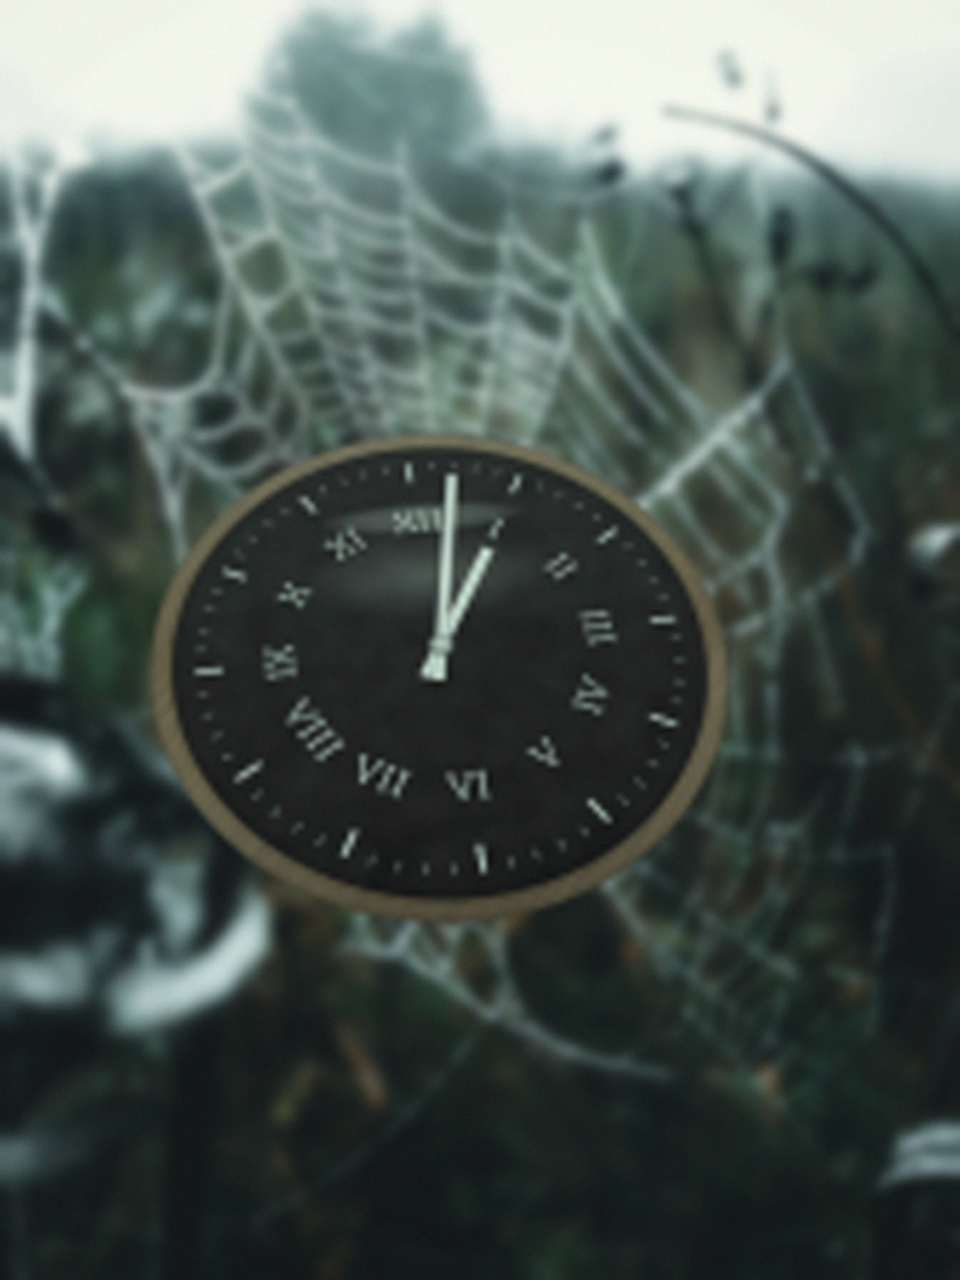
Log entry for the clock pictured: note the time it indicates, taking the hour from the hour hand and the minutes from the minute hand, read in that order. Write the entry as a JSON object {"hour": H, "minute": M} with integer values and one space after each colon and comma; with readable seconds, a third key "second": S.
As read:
{"hour": 1, "minute": 2}
